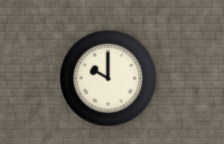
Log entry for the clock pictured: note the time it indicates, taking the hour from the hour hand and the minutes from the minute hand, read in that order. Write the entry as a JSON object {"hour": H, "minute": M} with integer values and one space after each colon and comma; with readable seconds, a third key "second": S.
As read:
{"hour": 10, "minute": 0}
